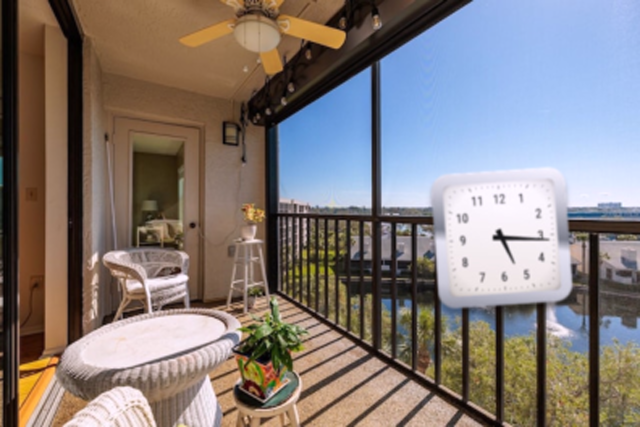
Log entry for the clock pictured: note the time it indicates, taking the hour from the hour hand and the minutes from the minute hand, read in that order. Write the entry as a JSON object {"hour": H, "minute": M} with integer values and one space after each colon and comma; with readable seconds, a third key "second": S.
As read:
{"hour": 5, "minute": 16}
